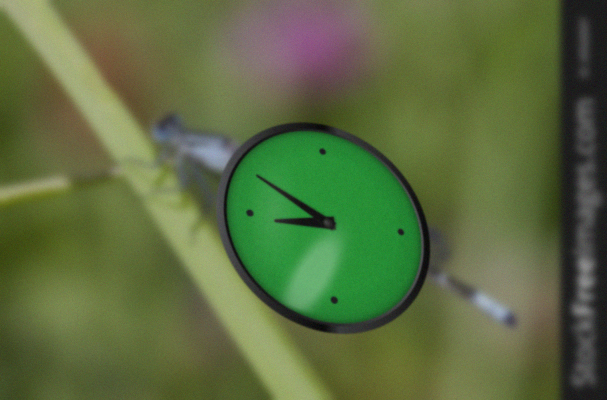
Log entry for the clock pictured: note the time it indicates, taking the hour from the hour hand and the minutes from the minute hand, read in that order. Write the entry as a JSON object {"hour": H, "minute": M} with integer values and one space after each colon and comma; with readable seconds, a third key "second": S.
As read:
{"hour": 8, "minute": 50}
